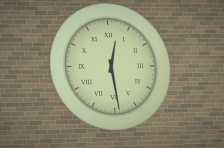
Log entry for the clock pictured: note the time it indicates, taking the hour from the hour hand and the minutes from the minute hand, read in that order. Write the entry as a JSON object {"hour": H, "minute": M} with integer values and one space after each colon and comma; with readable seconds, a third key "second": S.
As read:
{"hour": 12, "minute": 29}
